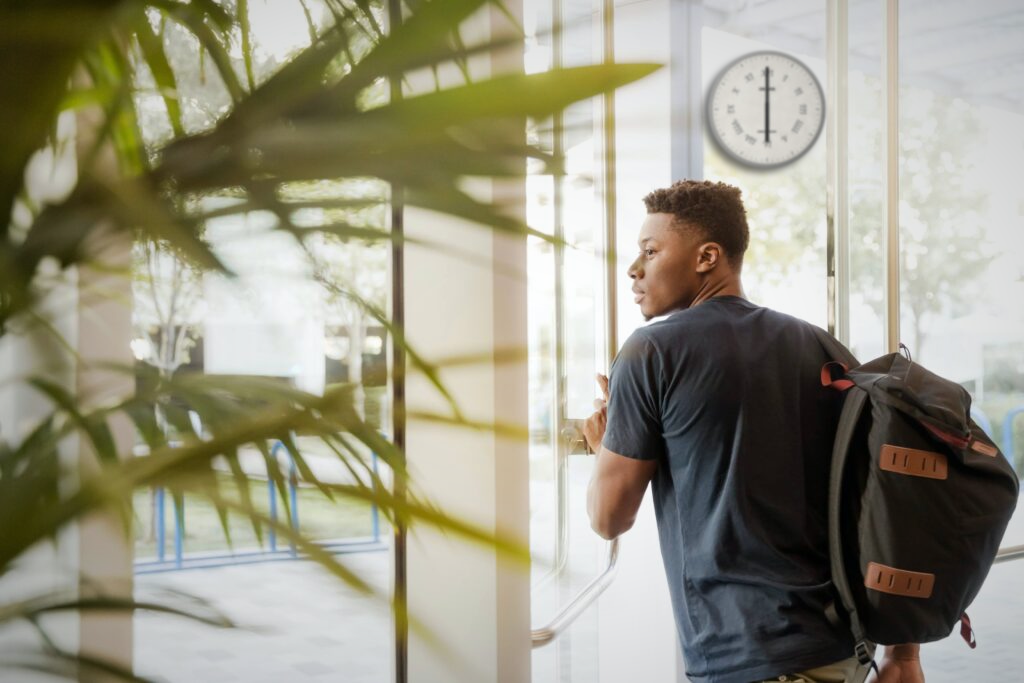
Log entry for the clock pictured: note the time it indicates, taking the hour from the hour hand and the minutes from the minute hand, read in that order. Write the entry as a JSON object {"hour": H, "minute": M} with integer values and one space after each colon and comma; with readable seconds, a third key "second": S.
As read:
{"hour": 6, "minute": 0}
